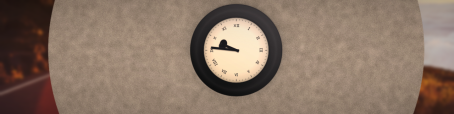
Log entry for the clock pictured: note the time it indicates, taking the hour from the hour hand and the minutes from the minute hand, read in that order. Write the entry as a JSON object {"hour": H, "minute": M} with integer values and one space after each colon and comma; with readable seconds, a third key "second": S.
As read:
{"hour": 9, "minute": 46}
